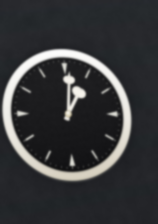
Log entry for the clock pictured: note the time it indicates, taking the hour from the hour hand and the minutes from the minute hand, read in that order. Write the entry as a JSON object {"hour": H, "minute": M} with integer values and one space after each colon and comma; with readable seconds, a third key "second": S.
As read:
{"hour": 1, "minute": 1}
